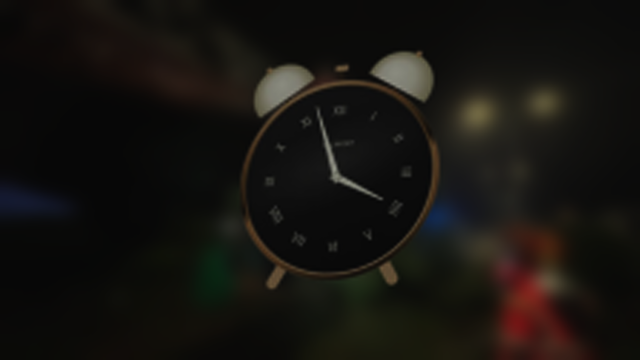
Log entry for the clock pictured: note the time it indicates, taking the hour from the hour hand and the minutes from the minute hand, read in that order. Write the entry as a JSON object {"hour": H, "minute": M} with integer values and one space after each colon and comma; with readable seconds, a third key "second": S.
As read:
{"hour": 3, "minute": 57}
